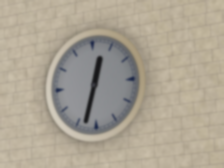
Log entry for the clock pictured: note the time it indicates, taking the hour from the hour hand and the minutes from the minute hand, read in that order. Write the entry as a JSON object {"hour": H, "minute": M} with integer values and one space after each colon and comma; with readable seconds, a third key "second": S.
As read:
{"hour": 12, "minute": 33}
